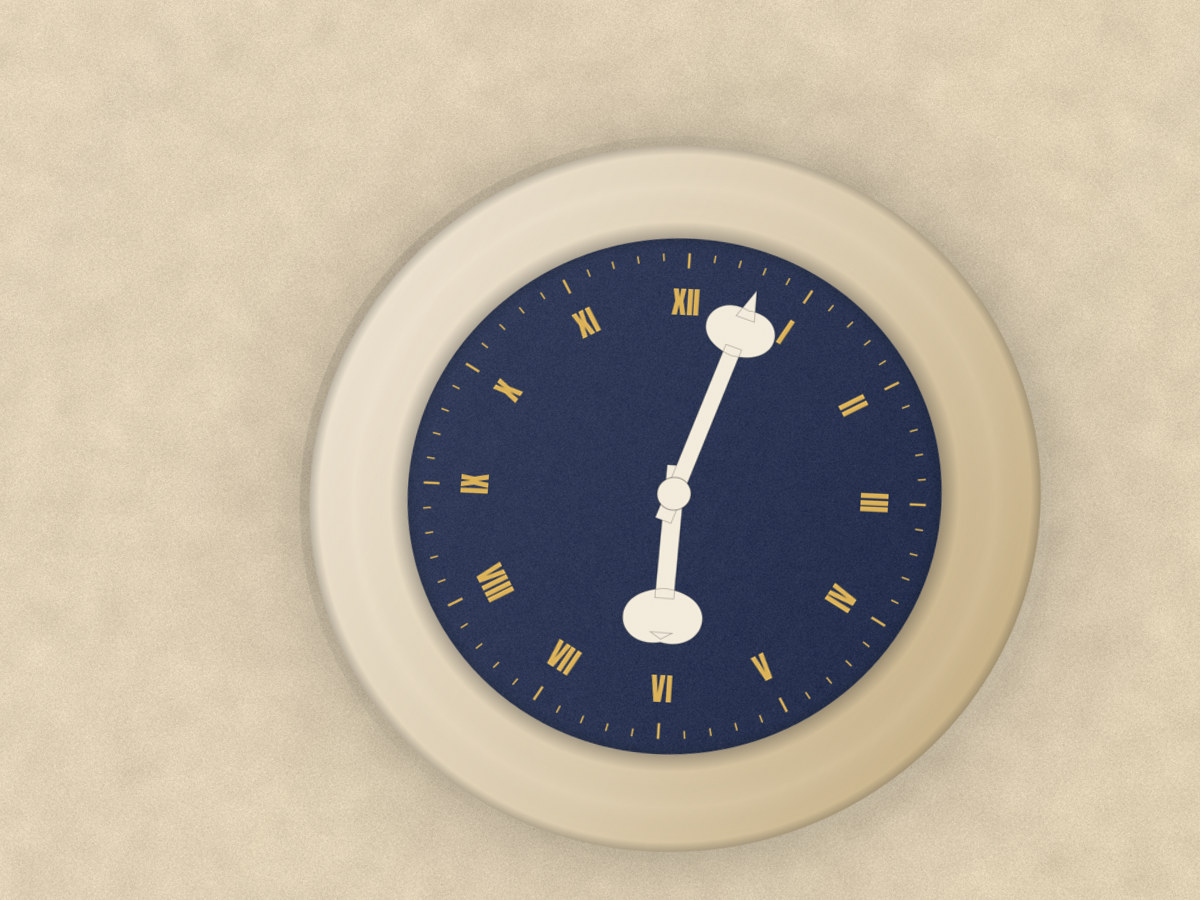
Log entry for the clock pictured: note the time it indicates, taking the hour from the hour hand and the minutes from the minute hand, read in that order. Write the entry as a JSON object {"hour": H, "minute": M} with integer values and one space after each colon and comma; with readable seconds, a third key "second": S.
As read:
{"hour": 6, "minute": 3}
